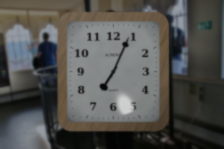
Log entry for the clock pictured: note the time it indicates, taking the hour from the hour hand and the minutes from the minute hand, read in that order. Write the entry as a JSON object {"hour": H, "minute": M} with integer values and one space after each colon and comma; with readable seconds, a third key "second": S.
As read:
{"hour": 7, "minute": 4}
